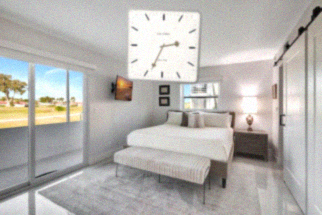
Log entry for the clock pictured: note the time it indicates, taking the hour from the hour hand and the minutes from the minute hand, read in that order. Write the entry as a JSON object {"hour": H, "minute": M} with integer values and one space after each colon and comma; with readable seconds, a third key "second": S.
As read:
{"hour": 2, "minute": 34}
